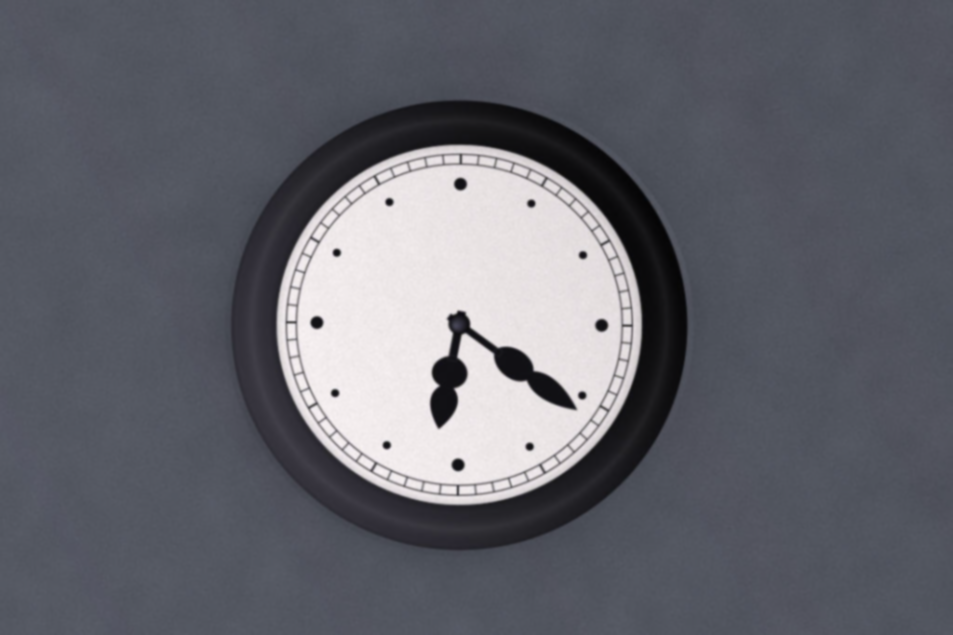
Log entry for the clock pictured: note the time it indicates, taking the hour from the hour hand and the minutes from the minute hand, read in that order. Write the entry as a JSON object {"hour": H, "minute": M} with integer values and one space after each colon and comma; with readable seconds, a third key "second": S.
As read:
{"hour": 6, "minute": 21}
